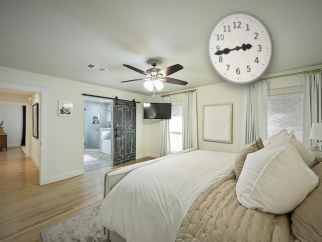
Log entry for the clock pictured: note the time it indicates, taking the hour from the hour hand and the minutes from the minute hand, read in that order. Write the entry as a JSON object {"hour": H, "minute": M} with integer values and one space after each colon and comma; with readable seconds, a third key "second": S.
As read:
{"hour": 2, "minute": 43}
